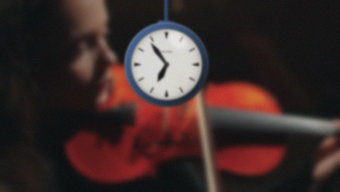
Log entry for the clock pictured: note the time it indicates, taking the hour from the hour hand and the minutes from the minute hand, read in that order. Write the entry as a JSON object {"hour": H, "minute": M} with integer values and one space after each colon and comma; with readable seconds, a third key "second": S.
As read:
{"hour": 6, "minute": 54}
